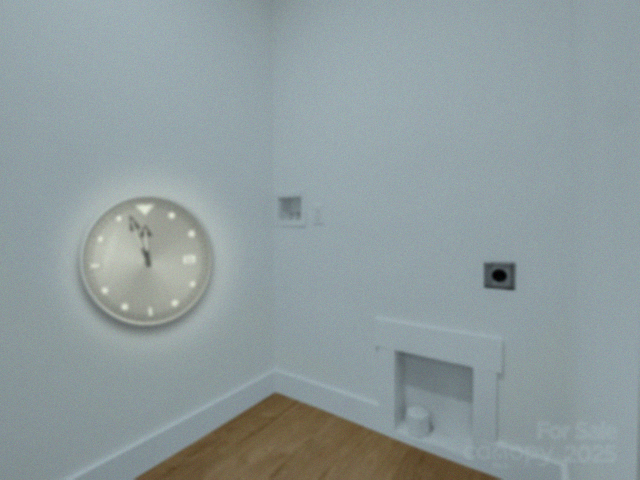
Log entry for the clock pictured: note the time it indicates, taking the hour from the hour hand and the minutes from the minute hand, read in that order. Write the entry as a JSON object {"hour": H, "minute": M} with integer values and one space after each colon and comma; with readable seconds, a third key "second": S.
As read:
{"hour": 11, "minute": 57}
